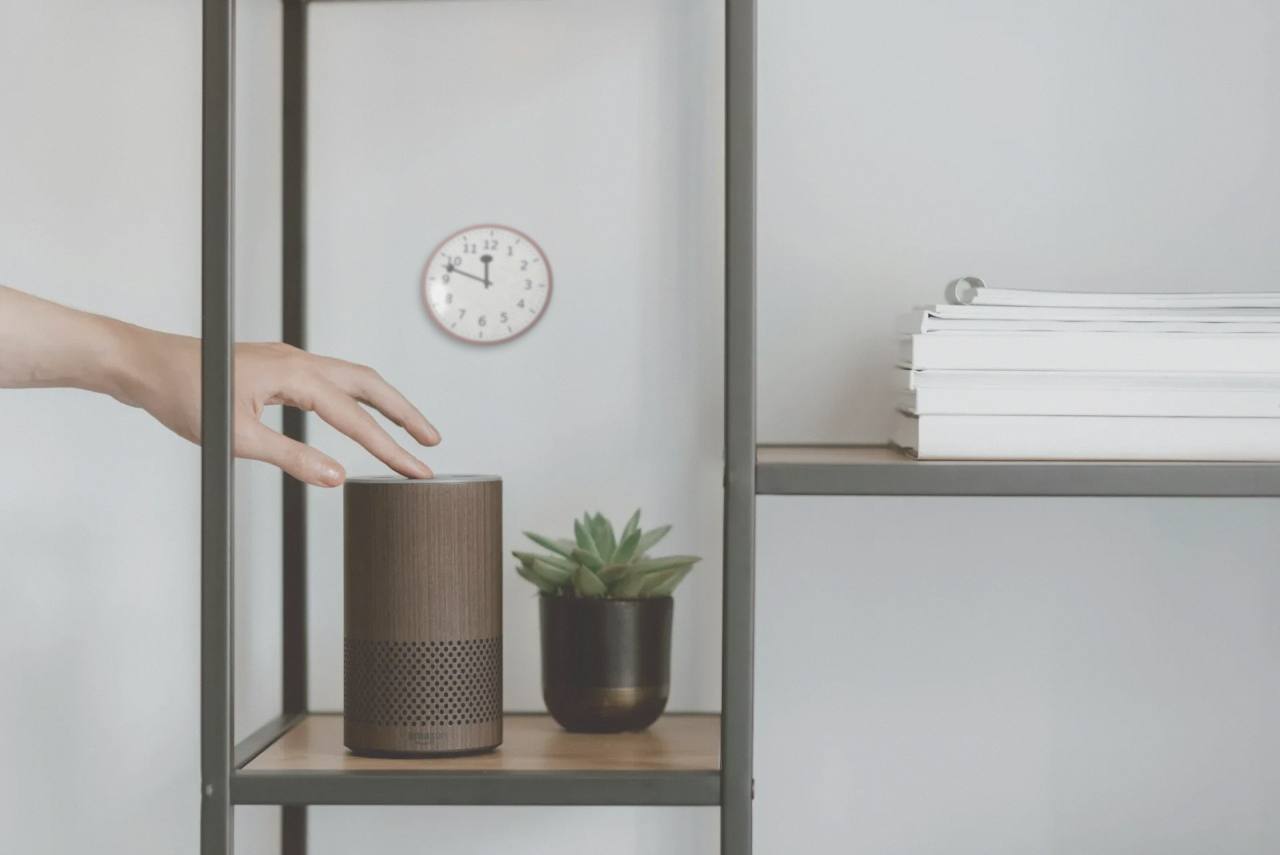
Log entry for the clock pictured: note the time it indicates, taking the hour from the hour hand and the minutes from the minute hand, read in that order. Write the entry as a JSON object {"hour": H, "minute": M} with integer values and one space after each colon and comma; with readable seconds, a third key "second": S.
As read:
{"hour": 11, "minute": 48}
